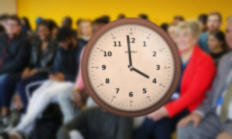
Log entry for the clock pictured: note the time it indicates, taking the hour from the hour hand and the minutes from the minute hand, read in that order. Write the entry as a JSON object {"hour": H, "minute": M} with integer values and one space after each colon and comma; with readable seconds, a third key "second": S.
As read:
{"hour": 3, "minute": 59}
